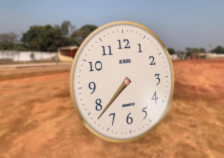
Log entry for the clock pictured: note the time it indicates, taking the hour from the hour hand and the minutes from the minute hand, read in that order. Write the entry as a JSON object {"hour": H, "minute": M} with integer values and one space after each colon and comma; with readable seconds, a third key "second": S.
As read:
{"hour": 7, "minute": 38}
